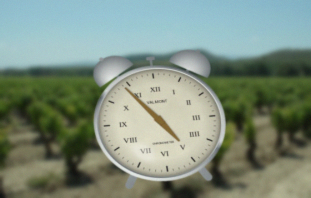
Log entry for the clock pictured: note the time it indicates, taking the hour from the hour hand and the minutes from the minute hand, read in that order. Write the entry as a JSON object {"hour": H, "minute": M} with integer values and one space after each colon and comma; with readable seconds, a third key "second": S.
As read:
{"hour": 4, "minute": 54}
